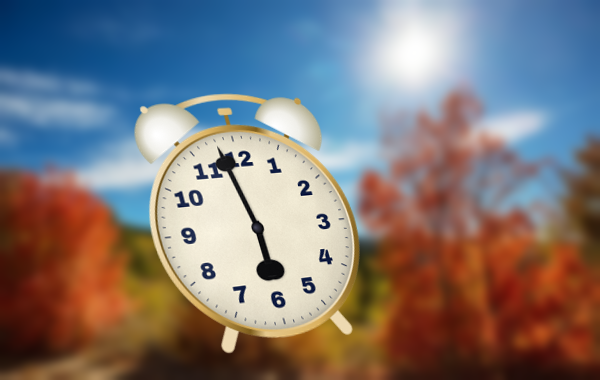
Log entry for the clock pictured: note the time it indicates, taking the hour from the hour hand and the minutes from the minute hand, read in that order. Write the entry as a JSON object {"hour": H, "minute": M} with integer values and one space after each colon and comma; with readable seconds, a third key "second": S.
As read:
{"hour": 5, "minute": 58}
